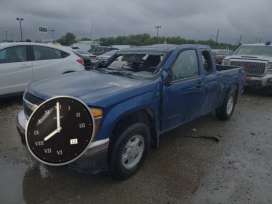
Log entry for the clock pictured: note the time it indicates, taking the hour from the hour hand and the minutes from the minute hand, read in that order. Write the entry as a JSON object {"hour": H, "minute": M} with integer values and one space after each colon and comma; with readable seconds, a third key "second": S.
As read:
{"hour": 8, "minute": 0}
